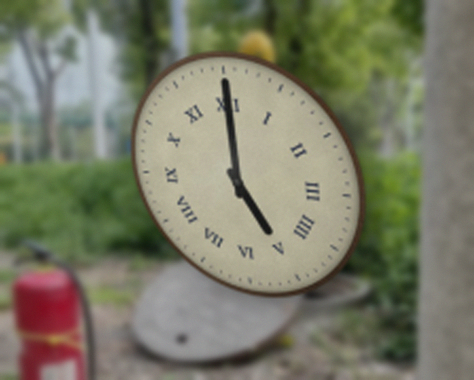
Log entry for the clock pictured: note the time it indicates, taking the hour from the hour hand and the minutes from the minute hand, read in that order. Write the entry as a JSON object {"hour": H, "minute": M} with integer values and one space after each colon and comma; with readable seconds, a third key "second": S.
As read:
{"hour": 5, "minute": 0}
